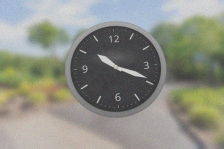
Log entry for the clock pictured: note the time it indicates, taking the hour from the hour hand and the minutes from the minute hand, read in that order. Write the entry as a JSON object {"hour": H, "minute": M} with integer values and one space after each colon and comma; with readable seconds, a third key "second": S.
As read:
{"hour": 10, "minute": 19}
